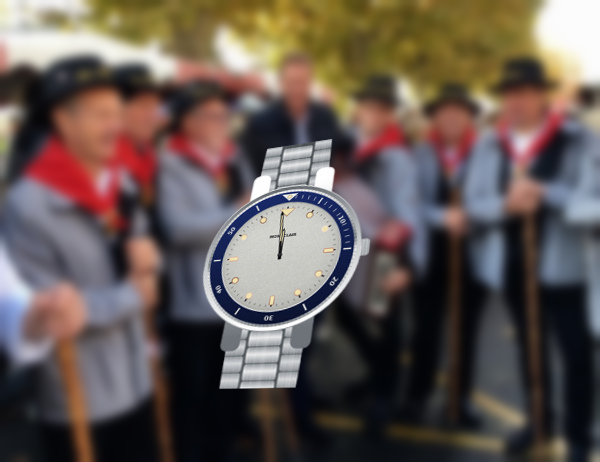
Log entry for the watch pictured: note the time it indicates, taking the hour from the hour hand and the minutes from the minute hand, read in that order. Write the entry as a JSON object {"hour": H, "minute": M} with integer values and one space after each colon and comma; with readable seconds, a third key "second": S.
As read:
{"hour": 11, "minute": 59}
